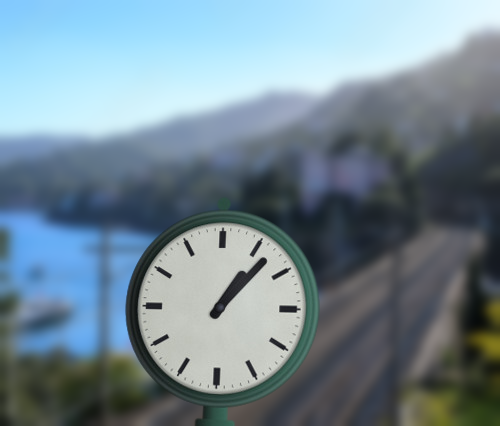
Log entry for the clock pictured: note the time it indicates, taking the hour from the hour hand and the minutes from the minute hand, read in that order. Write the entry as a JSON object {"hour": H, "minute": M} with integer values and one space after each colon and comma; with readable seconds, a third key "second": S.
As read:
{"hour": 1, "minute": 7}
